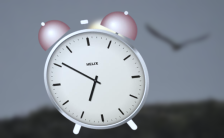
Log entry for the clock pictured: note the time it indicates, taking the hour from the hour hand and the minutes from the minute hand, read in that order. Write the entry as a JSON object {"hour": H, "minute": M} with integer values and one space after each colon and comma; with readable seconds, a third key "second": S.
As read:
{"hour": 6, "minute": 51}
